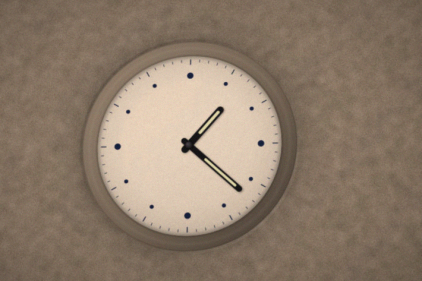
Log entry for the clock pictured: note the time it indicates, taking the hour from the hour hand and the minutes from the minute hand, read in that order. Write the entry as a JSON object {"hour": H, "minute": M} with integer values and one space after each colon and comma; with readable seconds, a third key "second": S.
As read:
{"hour": 1, "minute": 22}
